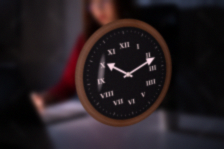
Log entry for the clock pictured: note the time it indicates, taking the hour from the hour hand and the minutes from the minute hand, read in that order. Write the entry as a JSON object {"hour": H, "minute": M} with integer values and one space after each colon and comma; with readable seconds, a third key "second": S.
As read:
{"hour": 10, "minute": 12}
